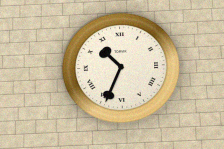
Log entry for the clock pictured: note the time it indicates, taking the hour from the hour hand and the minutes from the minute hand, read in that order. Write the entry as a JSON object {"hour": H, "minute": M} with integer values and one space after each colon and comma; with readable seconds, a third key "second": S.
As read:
{"hour": 10, "minute": 34}
